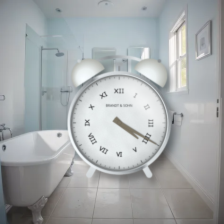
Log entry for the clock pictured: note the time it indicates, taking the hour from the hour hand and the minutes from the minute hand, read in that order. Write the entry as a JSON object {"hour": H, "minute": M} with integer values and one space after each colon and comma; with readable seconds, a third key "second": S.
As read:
{"hour": 4, "minute": 20}
